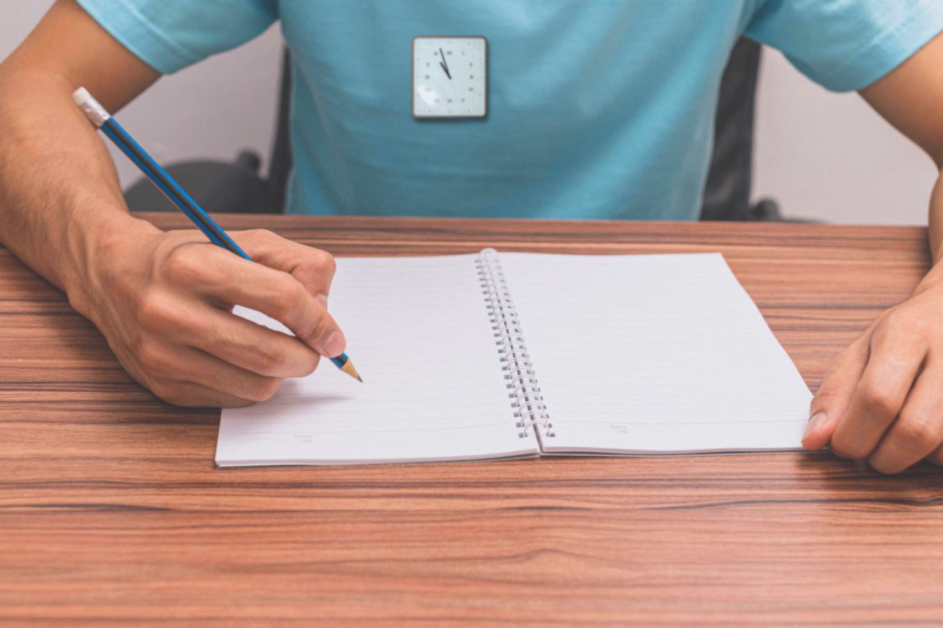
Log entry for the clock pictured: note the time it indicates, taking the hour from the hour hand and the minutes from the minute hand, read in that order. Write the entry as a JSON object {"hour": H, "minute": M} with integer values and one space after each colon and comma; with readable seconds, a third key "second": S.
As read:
{"hour": 10, "minute": 57}
